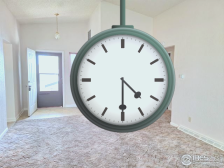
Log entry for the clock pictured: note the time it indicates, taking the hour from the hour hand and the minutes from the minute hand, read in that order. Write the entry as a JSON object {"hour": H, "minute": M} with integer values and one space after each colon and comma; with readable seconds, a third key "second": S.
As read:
{"hour": 4, "minute": 30}
